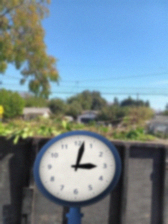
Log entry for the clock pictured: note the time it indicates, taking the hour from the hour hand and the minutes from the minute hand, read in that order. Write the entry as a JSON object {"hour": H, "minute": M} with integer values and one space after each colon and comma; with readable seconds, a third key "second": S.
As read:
{"hour": 3, "minute": 2}
